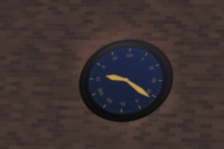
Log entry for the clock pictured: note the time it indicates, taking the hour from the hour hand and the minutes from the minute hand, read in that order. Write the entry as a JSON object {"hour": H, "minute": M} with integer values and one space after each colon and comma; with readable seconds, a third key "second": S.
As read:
{"hour": 9, "minute": 21}
